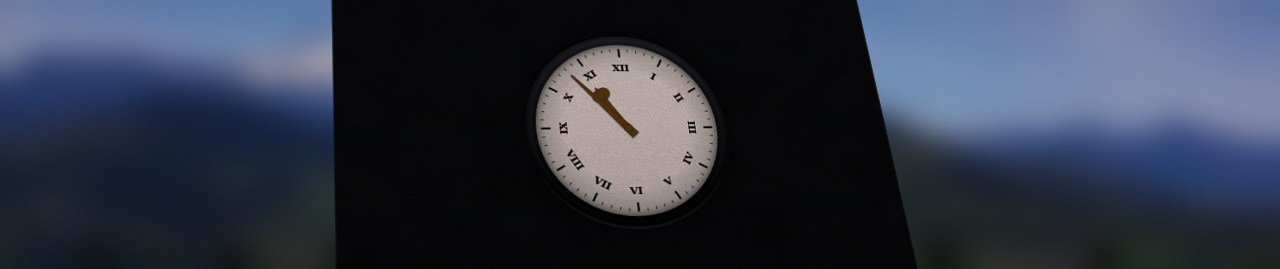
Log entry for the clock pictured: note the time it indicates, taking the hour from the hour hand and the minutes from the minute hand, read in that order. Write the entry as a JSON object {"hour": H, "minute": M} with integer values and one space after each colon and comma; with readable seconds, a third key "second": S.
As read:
{"hour": 10, "minute": 53}
